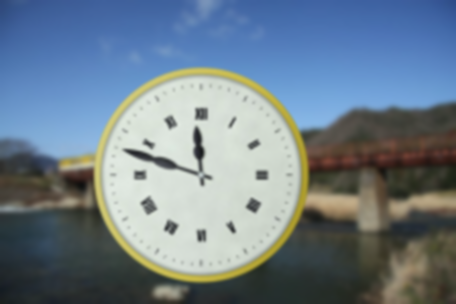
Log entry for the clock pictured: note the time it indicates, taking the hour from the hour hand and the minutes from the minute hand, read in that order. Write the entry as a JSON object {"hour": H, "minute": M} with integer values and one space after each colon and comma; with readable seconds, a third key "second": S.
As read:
{"hour": 11, "minute": 48}
